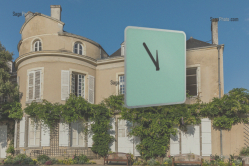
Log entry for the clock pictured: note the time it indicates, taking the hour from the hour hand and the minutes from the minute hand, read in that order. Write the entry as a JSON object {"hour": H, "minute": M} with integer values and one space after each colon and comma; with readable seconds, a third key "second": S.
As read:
{"hour": 11, "minute": 54}
